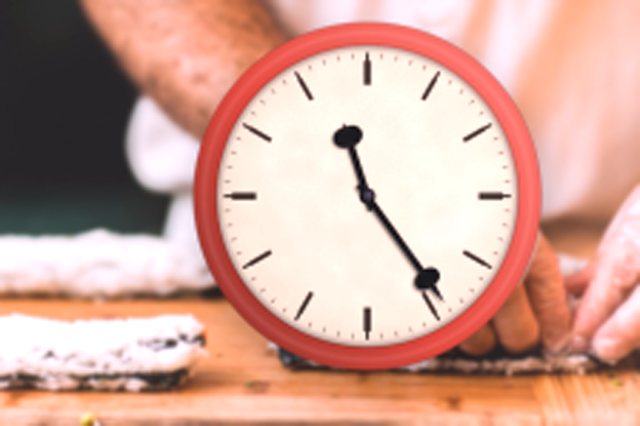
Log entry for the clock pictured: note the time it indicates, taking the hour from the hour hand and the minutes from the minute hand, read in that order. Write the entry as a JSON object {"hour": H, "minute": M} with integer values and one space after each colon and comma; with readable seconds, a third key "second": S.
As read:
{"hour": 11, "minute": 24}
